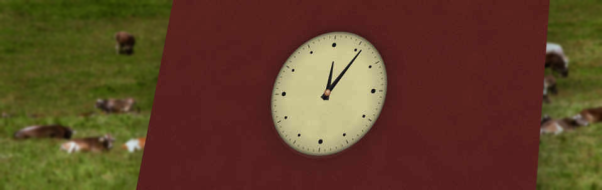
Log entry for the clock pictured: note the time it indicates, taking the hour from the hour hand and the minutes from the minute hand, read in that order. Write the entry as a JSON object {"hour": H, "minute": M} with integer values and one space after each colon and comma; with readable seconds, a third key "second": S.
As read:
{"hour": 12, "minute": 6}
